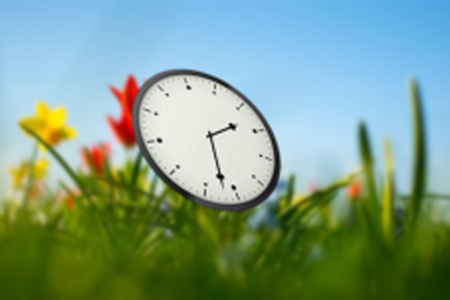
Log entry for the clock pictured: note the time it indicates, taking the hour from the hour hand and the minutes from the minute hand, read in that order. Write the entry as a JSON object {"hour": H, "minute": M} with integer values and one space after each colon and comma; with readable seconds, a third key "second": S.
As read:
{"hour": 2, "minute": 32}
